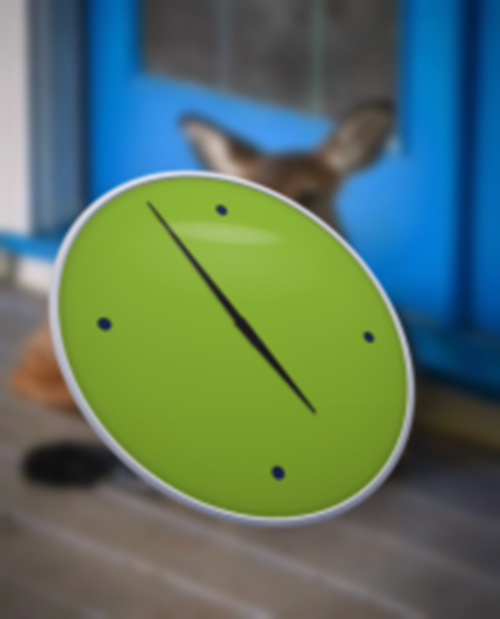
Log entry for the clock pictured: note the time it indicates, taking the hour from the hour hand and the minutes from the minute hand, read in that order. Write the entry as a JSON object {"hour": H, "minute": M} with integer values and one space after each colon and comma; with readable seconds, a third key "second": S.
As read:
{"hour": 4, "minute": 55}
